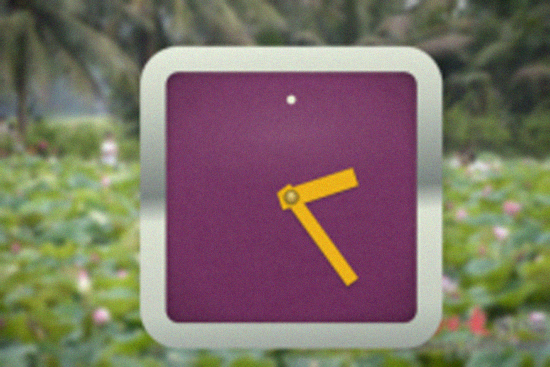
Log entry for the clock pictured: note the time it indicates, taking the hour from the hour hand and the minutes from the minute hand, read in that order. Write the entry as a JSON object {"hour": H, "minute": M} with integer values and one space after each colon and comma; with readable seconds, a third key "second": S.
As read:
{"hour": 2, "minute": 24}
